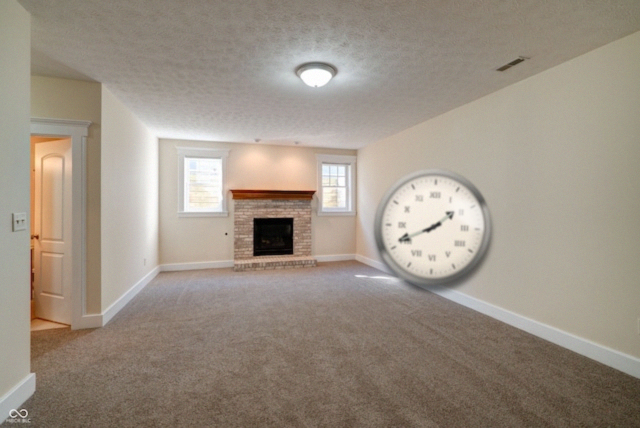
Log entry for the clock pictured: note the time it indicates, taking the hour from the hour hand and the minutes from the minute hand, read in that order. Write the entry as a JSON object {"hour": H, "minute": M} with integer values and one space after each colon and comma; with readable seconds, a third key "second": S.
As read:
{"hour": 1, "minute": 41}
